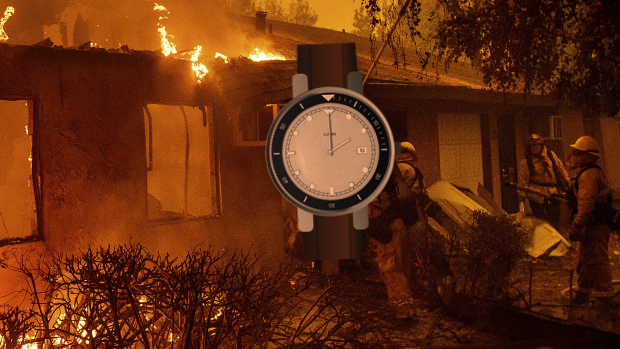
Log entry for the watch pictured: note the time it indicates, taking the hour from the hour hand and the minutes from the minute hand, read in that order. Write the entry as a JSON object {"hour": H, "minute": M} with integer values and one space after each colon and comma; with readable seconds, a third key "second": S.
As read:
{"hour": 2, "minute": 0}
